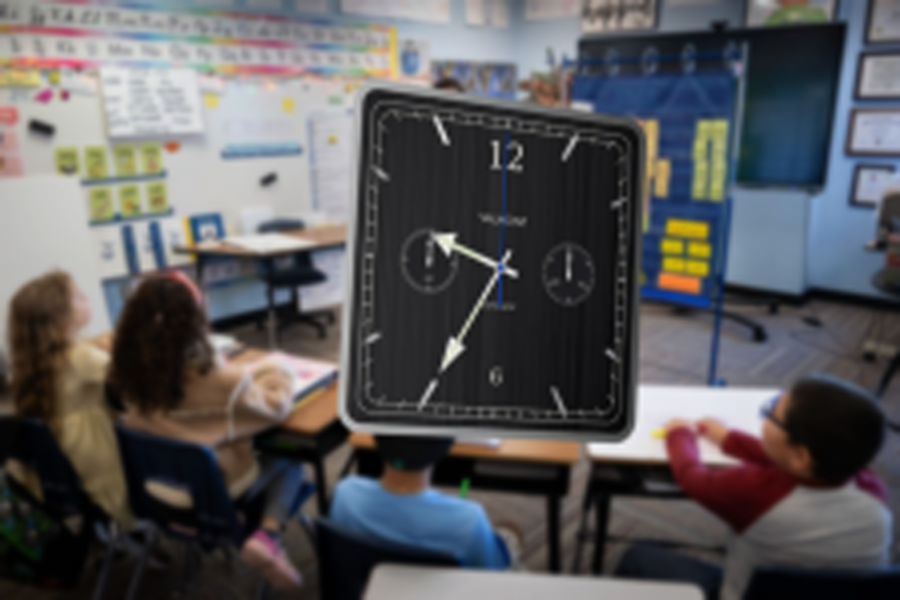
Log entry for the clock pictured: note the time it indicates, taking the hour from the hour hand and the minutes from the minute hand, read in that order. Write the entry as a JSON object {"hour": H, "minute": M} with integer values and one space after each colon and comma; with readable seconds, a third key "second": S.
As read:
{"hour": 9, "minute": 35}
